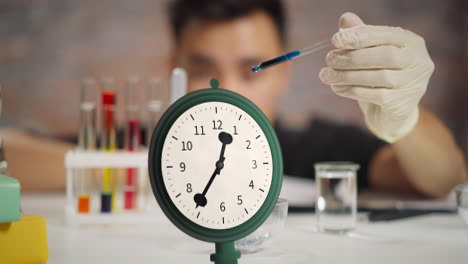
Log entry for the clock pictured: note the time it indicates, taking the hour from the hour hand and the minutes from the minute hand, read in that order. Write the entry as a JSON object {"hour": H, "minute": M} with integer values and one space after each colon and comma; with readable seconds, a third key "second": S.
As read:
{"hour": 12, "minute": 36}
